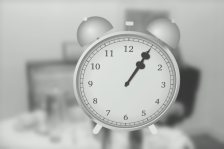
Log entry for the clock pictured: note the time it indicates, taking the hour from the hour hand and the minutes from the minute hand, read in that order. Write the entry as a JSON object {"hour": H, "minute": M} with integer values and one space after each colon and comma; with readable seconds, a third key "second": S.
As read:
{"hour": 1, "minute": 5}
